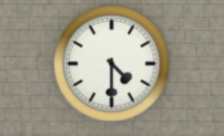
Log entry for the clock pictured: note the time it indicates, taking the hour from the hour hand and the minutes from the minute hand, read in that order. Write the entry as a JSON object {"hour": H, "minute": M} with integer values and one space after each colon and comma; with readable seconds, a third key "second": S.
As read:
{"hour": 4, "minute": 30}
